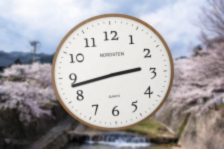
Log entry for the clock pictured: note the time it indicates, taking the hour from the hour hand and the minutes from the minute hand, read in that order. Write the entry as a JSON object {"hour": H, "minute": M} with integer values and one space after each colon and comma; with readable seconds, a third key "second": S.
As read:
{"hour": 2, "minute": 43}
